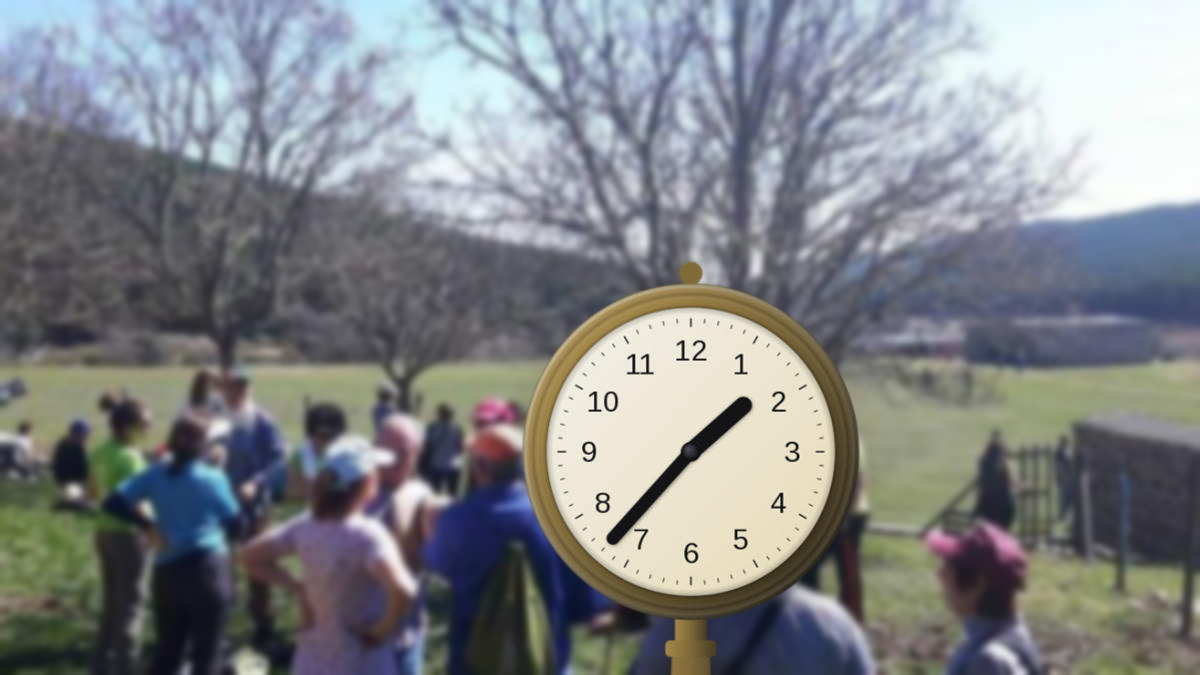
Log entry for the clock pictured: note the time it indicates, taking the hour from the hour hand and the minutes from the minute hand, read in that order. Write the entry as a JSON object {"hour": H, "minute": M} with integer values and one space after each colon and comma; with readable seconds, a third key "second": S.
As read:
{"hour": 1, "minute": 37}
